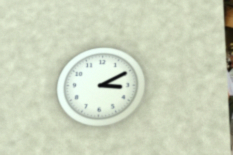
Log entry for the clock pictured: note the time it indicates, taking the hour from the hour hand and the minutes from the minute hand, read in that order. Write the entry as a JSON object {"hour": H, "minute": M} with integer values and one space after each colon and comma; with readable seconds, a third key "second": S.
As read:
{"hour": 3, "minute": 10}
